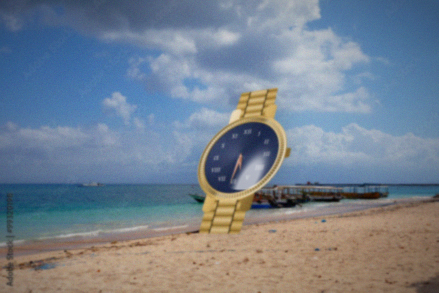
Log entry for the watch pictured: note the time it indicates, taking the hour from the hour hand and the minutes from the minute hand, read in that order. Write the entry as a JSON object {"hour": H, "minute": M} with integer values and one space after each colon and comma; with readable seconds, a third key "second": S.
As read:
{"hour": 5, "minute": 31}
